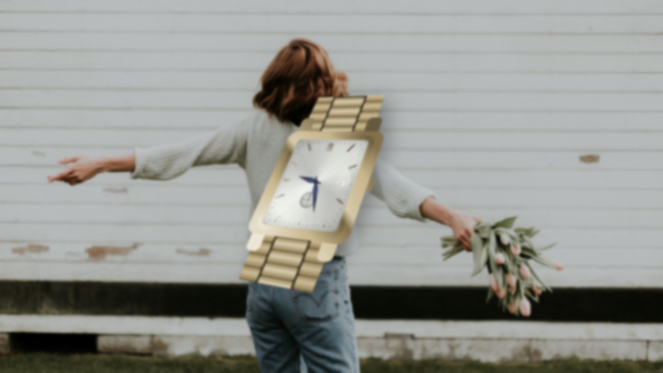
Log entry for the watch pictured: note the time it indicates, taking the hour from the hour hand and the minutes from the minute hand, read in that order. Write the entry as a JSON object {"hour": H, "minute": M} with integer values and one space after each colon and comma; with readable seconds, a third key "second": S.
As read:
{"hour": 9, "minute": 27}
